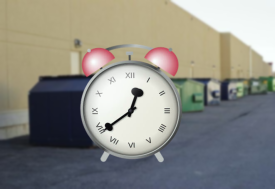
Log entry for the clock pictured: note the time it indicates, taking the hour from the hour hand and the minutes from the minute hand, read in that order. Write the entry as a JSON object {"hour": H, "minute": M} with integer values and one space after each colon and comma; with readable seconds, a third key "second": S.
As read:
{"hour": 12, "minute": 39}
